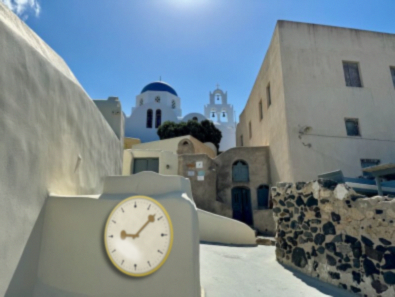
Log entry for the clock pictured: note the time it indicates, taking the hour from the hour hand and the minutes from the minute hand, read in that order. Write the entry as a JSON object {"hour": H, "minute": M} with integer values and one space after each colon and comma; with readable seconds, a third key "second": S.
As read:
{"hour": 9, "minute": 8}
